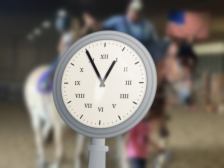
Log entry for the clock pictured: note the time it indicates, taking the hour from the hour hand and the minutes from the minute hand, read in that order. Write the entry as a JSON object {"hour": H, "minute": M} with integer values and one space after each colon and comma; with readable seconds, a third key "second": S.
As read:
{"hour": 12, "minute": 55}
